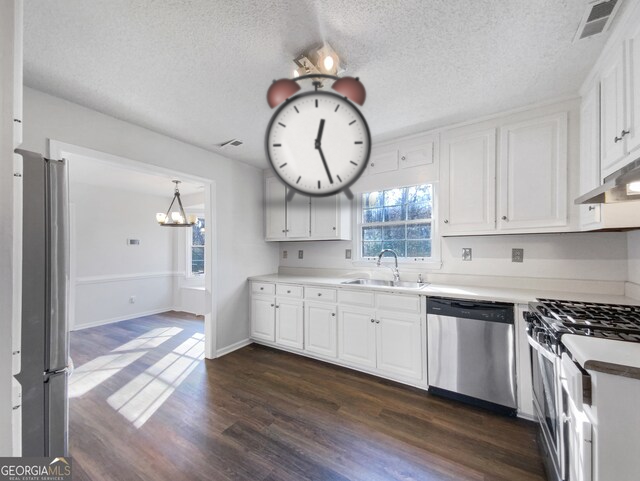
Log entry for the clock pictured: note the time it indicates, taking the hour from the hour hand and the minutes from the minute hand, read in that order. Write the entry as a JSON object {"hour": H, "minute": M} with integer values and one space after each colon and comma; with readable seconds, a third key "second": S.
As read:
{"hour": 12, "minute": 27}
